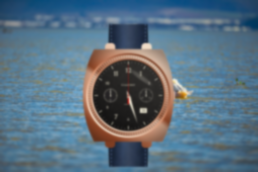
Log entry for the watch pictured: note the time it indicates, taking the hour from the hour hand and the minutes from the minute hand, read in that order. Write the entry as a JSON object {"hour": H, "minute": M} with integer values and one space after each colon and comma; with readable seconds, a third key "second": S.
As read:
{"hour": 5, "minute": 27}
